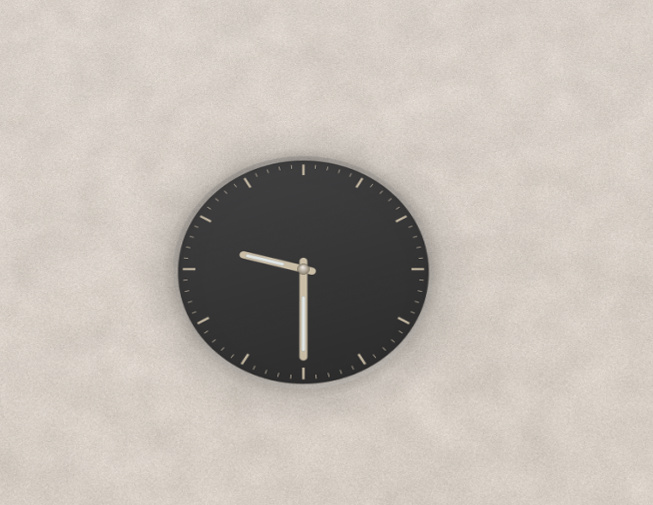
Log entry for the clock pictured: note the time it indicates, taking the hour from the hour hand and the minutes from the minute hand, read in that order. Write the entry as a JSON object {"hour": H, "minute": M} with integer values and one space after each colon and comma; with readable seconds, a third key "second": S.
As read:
{"hour": 9, "minute": 30}
